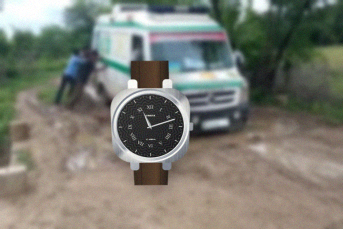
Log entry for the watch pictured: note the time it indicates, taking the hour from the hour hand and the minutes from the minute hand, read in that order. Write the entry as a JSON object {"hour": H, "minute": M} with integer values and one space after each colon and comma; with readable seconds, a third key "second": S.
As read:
{"hour": 11, "minute": 12}
